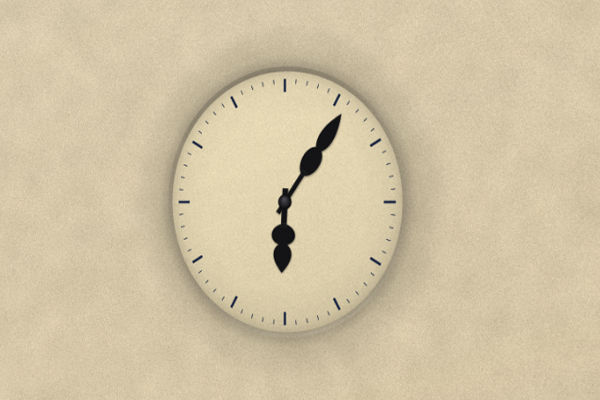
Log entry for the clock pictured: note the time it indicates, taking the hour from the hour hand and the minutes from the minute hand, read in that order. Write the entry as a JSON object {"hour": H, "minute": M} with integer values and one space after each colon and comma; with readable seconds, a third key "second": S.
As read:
{"hour": 6, "minute": 6}
